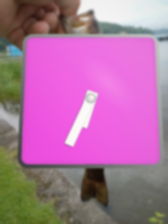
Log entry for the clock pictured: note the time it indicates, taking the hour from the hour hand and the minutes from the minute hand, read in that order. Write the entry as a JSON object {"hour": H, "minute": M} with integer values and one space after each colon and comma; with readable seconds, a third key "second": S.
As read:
{"hour": 6, "minute": 34}
